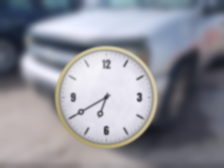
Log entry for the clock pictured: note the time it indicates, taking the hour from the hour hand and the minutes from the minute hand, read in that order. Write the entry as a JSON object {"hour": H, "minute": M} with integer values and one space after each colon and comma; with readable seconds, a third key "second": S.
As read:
{"hour": 6, "minute": 40}
